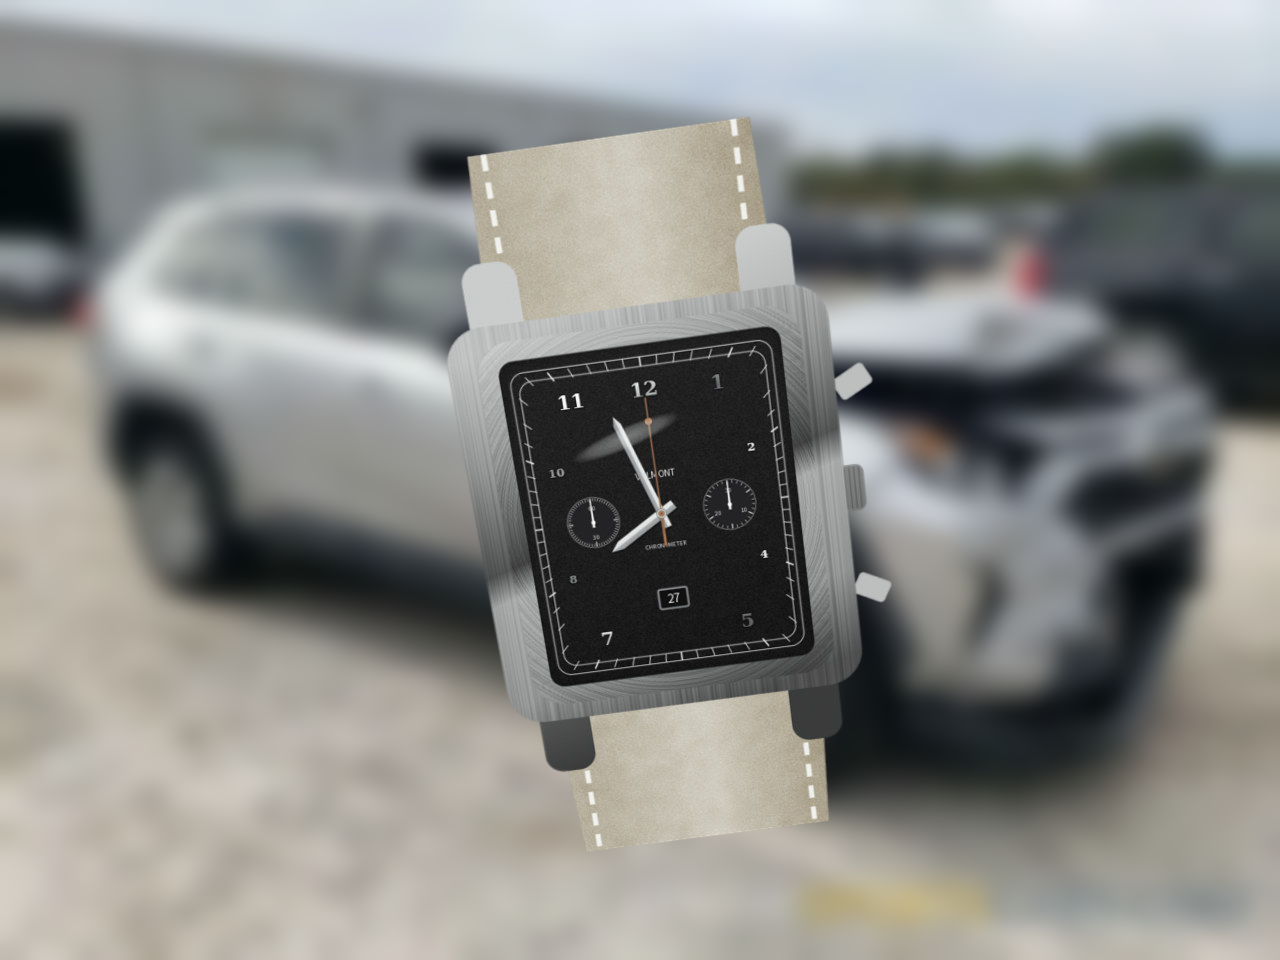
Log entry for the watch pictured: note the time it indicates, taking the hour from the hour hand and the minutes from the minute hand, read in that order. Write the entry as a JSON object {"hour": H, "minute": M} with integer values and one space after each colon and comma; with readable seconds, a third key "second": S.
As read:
{"hour": 7, "minute": 57}
